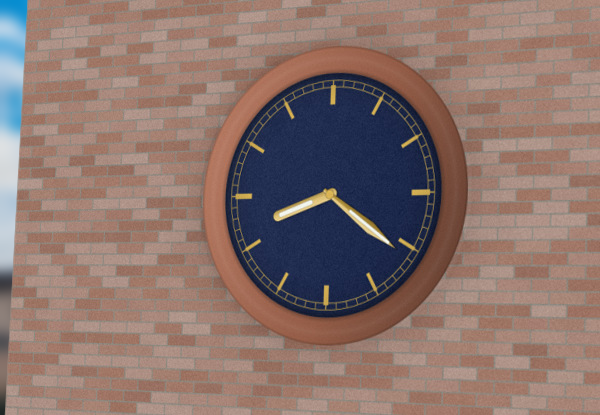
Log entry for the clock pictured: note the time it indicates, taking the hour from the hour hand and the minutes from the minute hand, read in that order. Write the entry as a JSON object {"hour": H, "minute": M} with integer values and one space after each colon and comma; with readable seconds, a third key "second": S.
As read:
{"hour": 8, "minute": 21}
